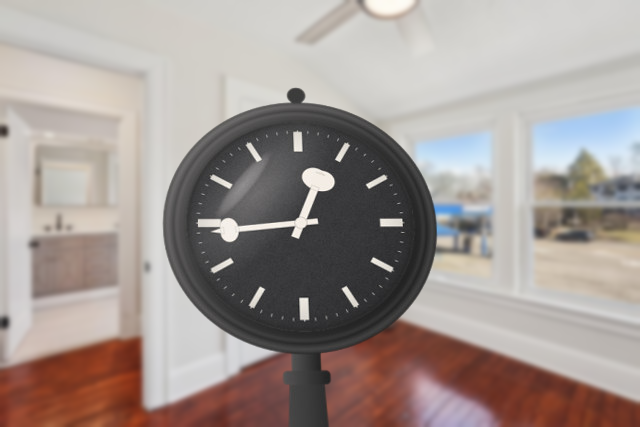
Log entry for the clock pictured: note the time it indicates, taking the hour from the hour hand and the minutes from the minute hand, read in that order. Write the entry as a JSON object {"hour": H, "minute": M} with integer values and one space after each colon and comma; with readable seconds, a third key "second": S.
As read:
{"hour": 12, "minute": 44}
